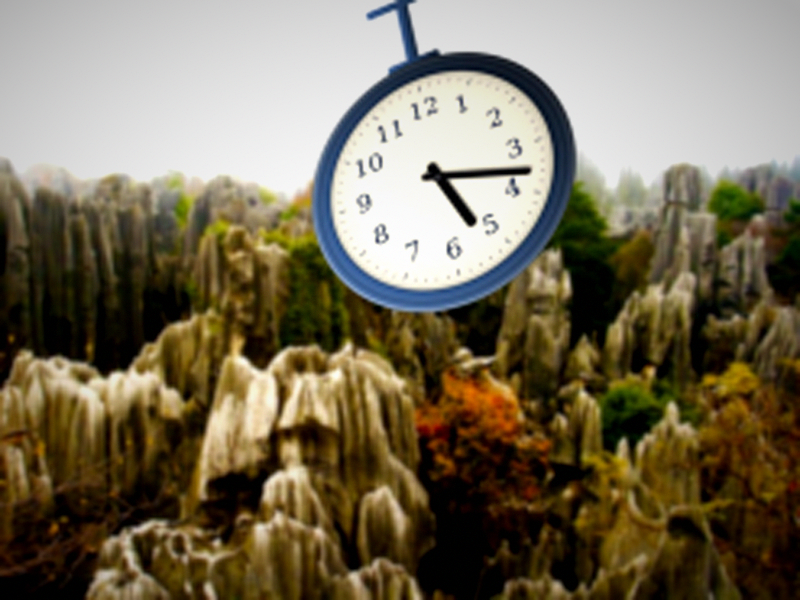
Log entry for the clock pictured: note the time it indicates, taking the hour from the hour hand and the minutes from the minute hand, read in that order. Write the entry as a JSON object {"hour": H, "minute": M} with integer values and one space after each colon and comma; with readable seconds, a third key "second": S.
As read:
{"hour": 5, "minute": 18}
